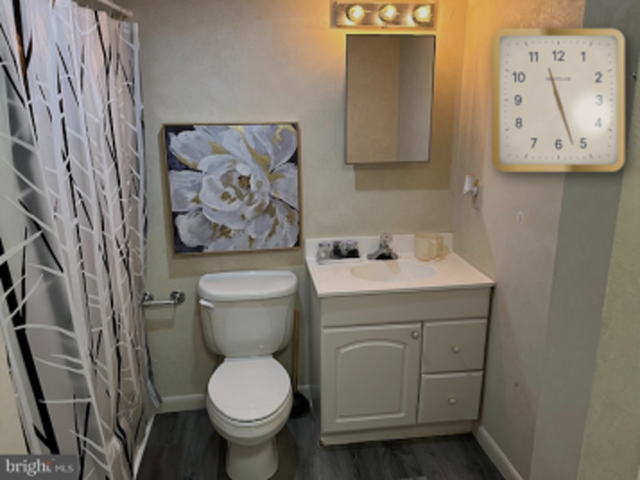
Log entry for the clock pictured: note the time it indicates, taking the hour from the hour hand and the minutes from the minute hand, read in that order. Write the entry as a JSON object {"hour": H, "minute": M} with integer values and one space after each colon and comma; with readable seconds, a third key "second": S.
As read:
{"hour": 11, "minute": 27}
